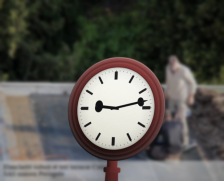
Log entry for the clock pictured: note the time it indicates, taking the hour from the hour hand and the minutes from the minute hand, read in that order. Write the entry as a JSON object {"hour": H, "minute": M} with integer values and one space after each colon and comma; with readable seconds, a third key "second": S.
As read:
{"hour": 9, "minute": 13}
